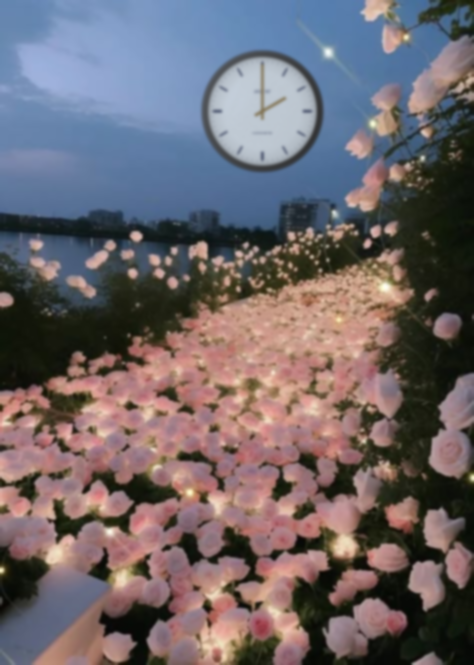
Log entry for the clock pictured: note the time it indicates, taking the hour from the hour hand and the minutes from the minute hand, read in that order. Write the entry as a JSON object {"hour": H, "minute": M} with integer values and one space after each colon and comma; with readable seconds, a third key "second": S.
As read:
{"hour": 2, "minute": 0}
